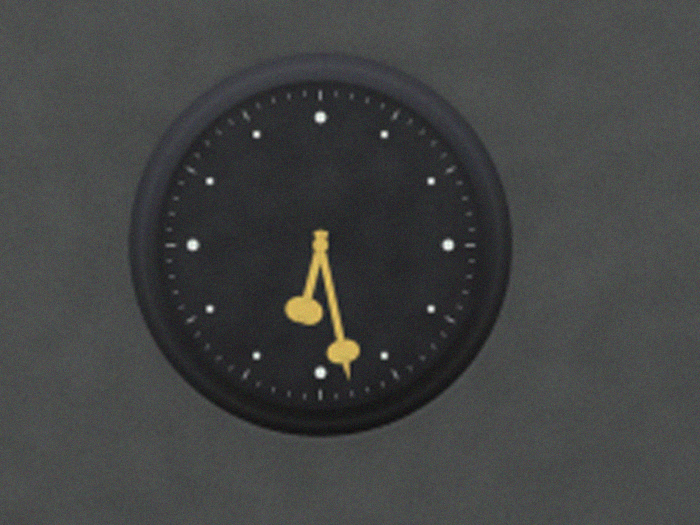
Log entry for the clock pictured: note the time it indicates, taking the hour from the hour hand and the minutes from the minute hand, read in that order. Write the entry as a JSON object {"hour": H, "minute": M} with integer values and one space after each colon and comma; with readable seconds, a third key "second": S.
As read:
{"hour": 6, "minute": 28}
